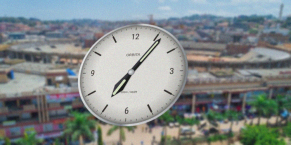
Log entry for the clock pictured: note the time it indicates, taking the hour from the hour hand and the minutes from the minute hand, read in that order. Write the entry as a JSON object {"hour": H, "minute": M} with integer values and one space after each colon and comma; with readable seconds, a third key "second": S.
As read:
{"hour": 7, "minute": 6}
